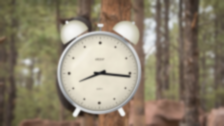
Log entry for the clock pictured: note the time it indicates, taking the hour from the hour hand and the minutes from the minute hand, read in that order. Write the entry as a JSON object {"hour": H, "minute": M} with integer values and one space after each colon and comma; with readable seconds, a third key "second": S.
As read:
{"hour": 8, "minute": 16}
